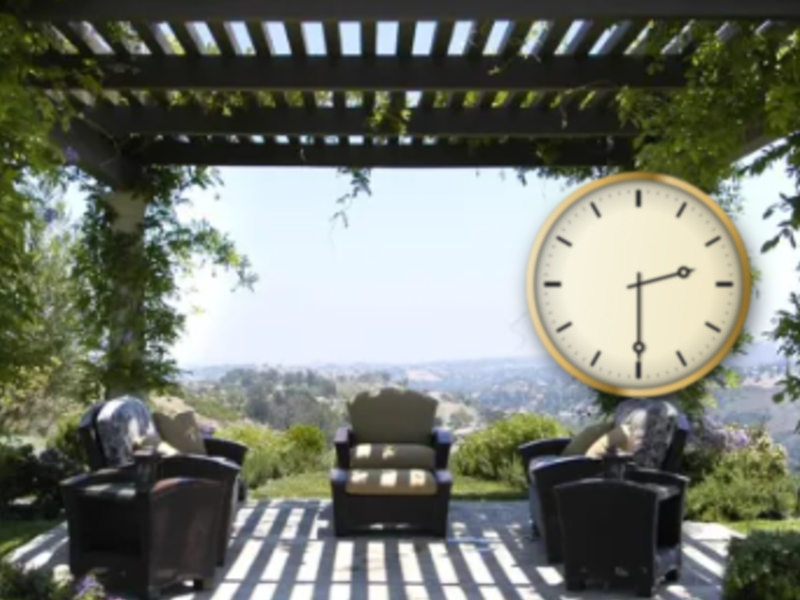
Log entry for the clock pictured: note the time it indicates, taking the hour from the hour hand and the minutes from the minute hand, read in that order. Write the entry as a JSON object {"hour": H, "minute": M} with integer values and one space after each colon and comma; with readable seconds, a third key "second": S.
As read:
{"hour": 2, "minute": 30}
